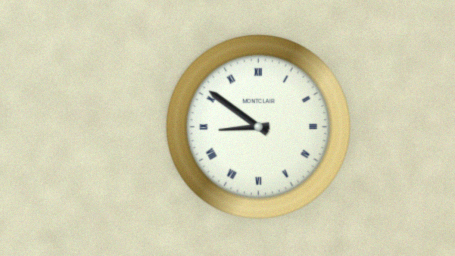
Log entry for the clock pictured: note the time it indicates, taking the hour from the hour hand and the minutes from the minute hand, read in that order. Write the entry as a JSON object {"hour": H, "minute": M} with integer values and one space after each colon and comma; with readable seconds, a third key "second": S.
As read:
{"hour": 8, "minute": 51}
